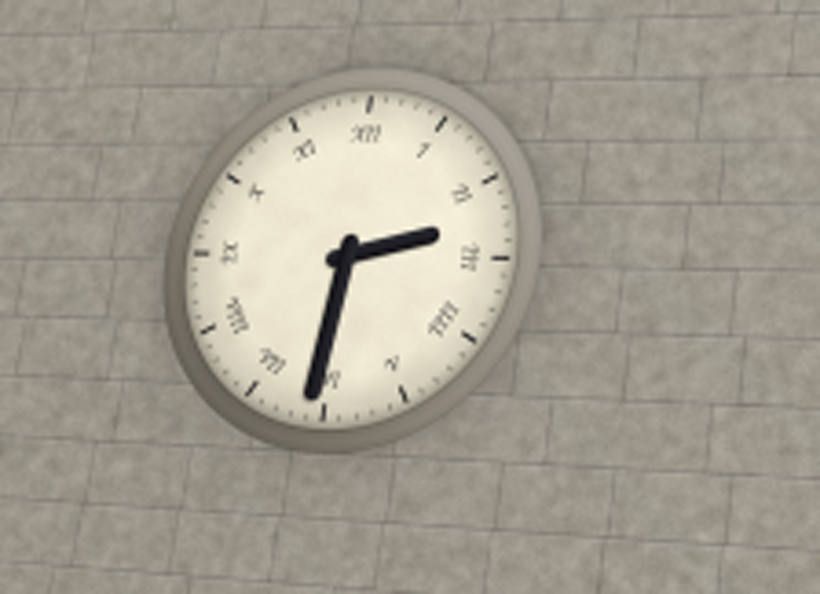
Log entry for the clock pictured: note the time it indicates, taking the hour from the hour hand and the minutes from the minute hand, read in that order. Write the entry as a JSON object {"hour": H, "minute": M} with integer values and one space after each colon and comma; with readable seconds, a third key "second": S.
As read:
{"hour": 2, "minute": 31}
